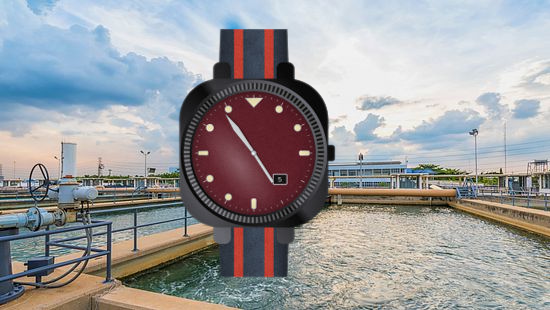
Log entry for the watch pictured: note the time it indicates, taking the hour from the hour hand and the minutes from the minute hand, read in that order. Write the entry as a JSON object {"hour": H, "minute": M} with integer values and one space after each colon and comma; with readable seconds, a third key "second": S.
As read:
{"hour": 4, "minute": 54}
